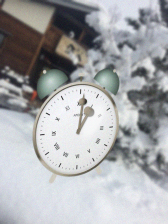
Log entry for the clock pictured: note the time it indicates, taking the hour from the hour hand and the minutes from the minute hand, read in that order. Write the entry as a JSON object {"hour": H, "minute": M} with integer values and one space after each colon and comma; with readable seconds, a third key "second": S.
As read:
{"hour": 1, "minute": 1}
